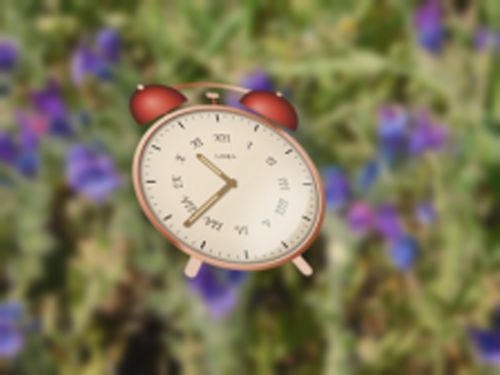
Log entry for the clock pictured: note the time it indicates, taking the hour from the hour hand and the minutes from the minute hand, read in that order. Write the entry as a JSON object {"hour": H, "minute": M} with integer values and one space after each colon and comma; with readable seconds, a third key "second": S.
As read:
{"hour": 10, "minute": 38}
